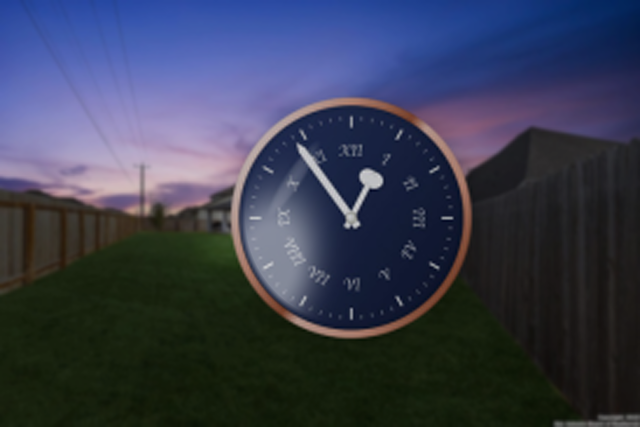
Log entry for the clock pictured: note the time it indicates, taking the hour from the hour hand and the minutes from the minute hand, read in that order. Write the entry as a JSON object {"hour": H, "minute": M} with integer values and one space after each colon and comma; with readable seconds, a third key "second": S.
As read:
{"hour": 12, "minute": 54}
